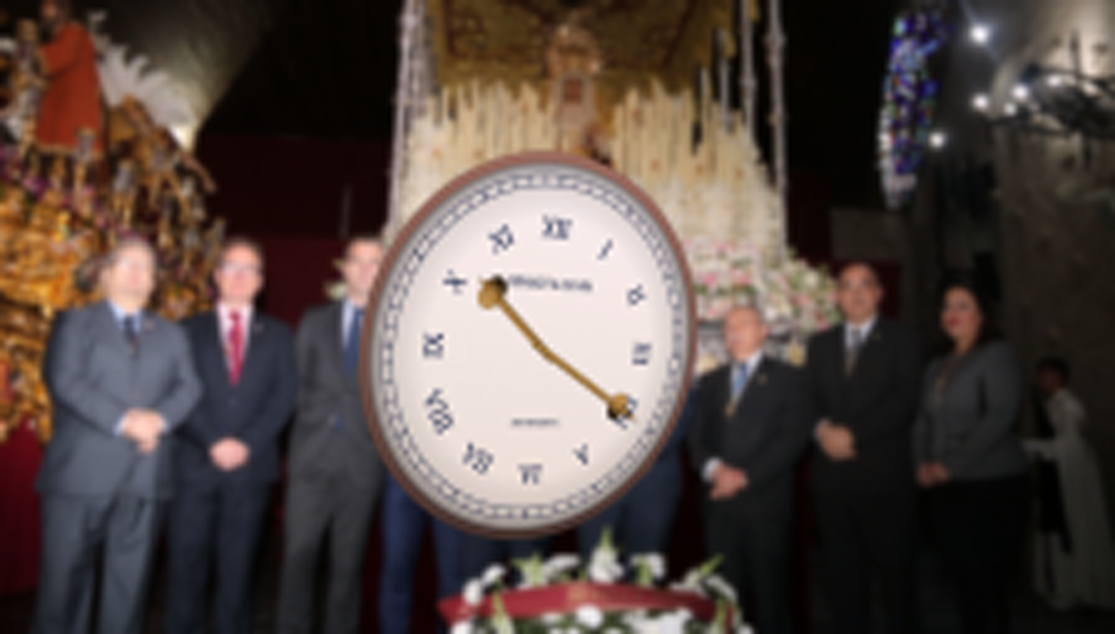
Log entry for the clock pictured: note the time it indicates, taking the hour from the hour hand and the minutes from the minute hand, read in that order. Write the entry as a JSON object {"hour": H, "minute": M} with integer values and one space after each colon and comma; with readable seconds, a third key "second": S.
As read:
{"hour": 10, "minute": 20}
